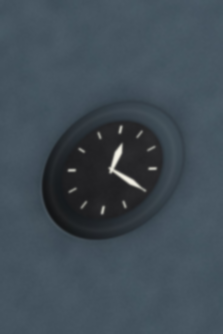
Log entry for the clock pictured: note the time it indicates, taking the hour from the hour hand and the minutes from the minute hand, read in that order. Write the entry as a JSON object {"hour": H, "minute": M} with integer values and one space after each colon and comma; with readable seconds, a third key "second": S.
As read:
{"hour": 12, "minute": 20}
